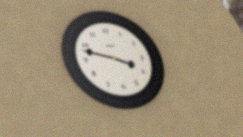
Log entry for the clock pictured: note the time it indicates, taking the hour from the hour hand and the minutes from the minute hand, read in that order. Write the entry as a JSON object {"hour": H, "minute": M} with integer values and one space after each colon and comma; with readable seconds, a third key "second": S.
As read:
{"hour": 3, "minute": 48}
